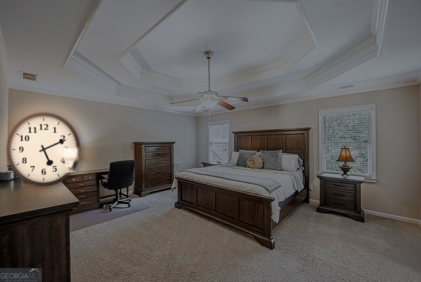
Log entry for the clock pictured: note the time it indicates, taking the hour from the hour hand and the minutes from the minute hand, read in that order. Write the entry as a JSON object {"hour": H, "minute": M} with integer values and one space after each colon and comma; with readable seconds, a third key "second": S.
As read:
{"hour": 5, "minute": 11}
